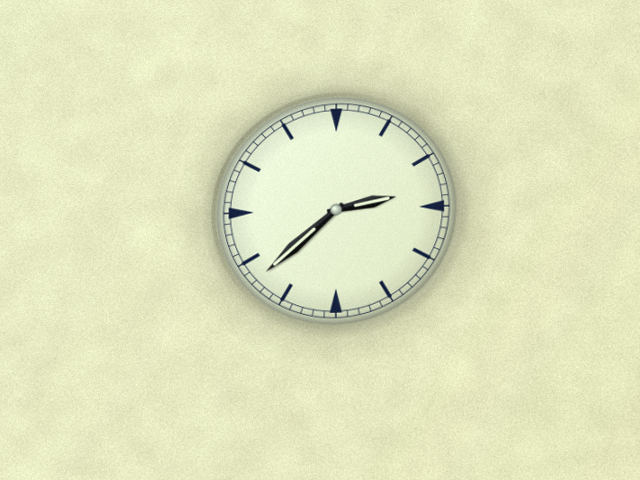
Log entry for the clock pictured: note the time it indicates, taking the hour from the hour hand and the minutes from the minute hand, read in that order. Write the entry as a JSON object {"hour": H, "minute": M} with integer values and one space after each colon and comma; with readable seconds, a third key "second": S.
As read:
{"hour": 2, "minute": 38}
